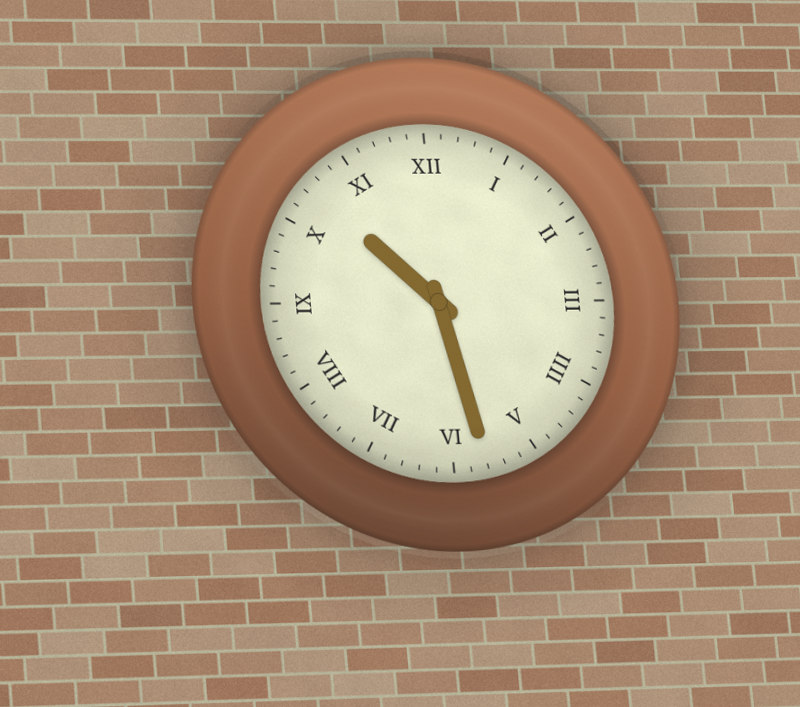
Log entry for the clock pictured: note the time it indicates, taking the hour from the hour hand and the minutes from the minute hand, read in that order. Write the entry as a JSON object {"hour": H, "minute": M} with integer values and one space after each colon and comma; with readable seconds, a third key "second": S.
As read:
{"hour": 10, "minute": 28}
